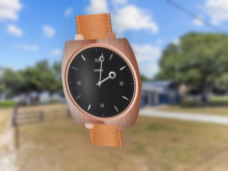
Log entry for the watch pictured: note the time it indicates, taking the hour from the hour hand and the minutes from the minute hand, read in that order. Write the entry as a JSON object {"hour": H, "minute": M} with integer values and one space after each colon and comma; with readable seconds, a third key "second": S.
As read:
{"hour": 2, "minute": 2}
